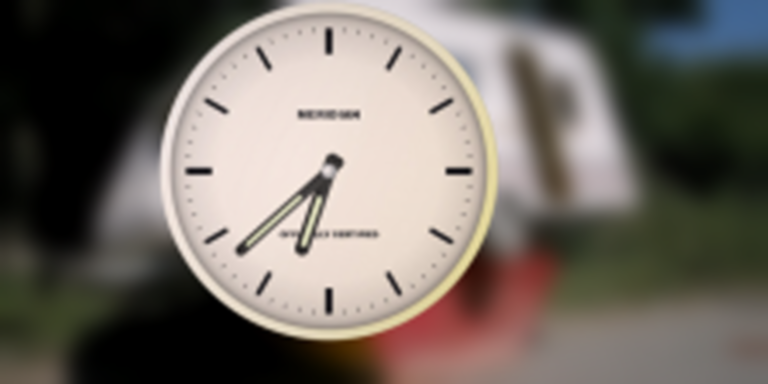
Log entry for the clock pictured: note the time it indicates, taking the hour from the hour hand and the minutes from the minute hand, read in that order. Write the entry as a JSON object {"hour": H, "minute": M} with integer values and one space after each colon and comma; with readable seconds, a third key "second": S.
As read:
{"hour": 6, "minute": 38}
